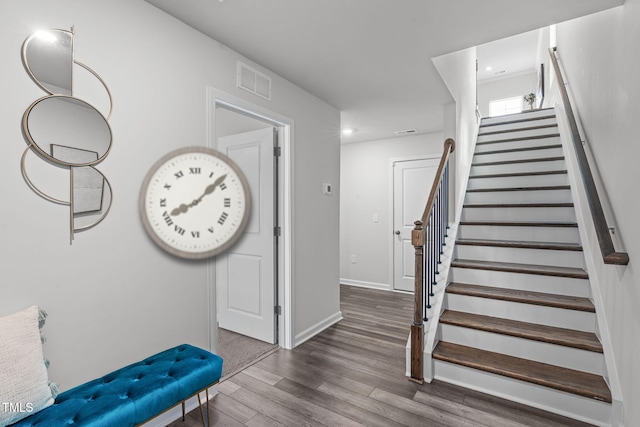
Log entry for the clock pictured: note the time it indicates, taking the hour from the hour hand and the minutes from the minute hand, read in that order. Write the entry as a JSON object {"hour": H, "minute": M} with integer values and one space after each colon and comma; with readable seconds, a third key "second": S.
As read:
{"hour": 8, "minute": 8}
